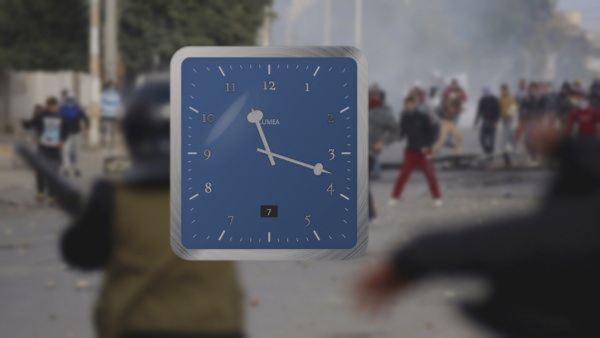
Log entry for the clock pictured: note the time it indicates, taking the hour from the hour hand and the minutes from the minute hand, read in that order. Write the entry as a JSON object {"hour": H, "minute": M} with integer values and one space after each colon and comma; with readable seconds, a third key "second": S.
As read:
{"hour": 11, "minute": 18}
